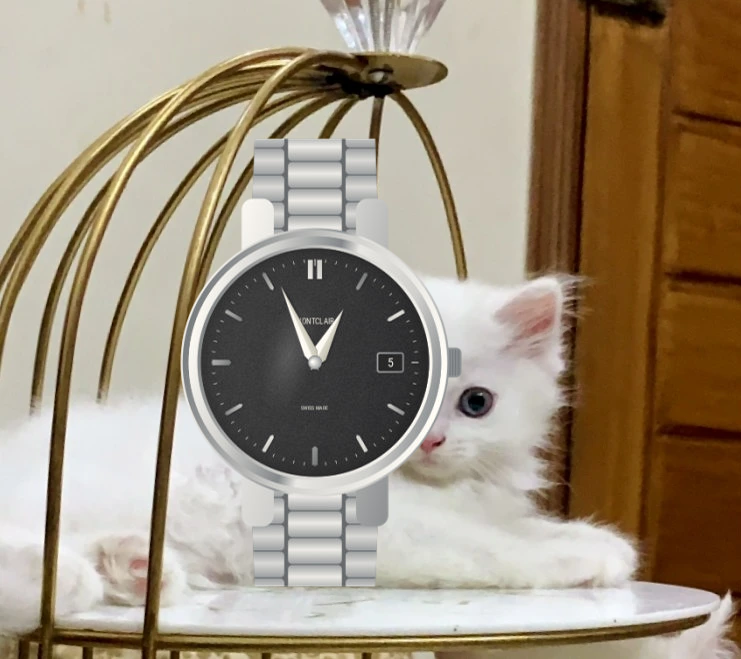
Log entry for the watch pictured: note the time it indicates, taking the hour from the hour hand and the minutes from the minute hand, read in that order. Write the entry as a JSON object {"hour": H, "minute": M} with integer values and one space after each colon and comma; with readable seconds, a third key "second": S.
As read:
{"hour": 12, "minute": 56}
